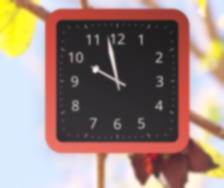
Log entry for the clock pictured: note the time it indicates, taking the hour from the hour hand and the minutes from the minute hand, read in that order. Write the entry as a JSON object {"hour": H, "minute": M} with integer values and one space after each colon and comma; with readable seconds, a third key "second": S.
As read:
{"hour": 9, "minute": 58}
